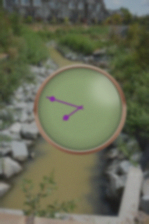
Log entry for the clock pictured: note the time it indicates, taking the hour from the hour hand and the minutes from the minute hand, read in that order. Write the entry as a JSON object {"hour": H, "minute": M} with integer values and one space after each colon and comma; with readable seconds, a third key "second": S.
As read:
{"hour": 7, "minute": 48}
